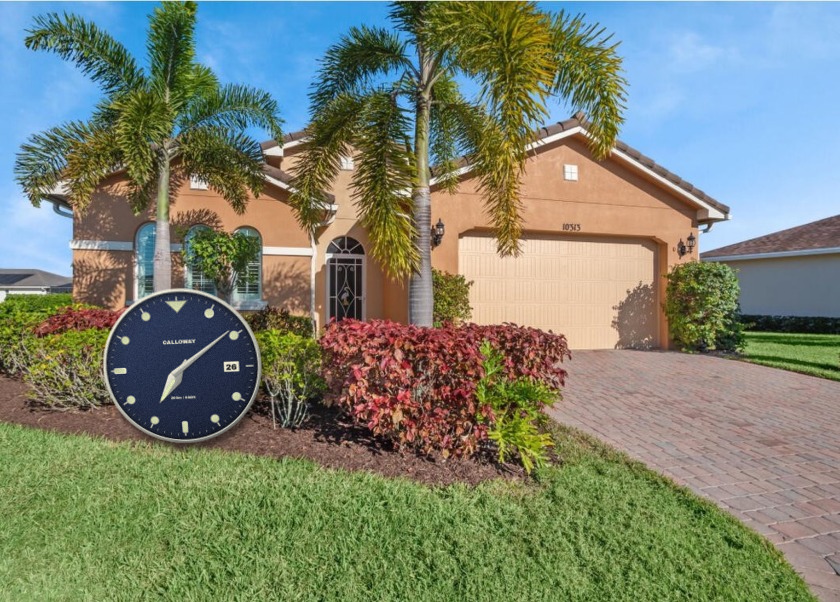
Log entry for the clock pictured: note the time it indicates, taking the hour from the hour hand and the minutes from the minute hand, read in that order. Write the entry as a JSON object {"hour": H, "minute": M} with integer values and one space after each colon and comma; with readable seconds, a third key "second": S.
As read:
{"hour": 7, "minute": 9}
